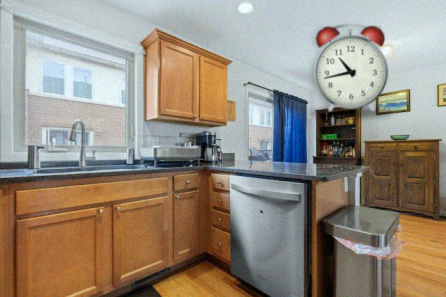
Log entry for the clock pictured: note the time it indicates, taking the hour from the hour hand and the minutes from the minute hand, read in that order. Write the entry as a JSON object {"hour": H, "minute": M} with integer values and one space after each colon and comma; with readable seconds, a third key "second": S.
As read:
{"hour": 10, "minute": 43}
